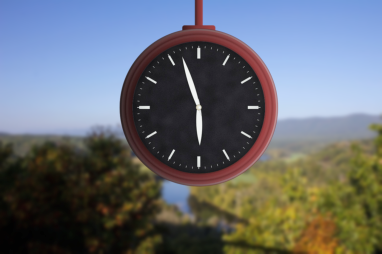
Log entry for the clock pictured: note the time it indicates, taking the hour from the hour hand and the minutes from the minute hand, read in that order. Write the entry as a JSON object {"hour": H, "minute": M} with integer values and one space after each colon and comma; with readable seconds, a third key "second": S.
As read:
{"hour": 5, "minute": 57}
